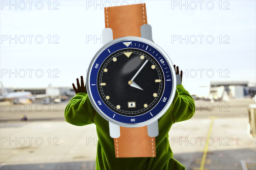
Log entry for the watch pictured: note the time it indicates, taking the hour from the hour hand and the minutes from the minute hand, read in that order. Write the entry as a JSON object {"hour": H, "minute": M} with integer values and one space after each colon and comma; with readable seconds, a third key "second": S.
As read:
{"hour": 4, "minute": 7}
